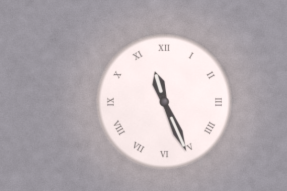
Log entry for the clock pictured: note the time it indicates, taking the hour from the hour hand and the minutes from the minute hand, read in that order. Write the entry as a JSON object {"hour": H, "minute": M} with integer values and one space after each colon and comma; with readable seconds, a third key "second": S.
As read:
{"hour": 11, "minute": 26}
